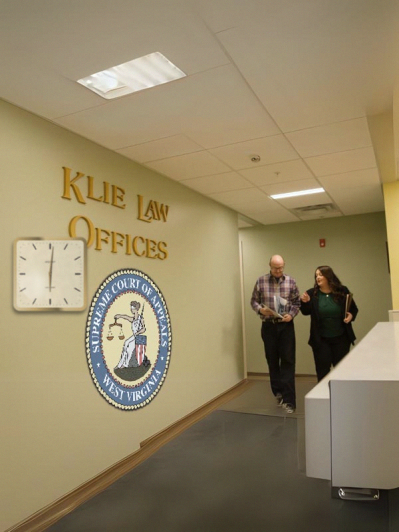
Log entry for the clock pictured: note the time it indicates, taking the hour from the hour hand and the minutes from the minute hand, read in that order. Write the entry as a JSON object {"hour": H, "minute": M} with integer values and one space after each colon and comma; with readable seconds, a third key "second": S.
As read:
{"hour": 6, "minute": 1}
